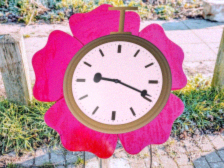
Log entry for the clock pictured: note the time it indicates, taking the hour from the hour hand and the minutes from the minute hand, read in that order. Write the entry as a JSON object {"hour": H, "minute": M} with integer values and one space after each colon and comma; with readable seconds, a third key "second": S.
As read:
{"hour": 9, "minute": 19}
